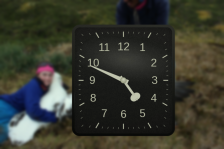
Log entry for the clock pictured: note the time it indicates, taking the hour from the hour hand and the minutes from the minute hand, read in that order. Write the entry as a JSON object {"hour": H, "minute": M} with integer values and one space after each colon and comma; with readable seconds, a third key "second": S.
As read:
{"hour": 4, "minute": 49}
